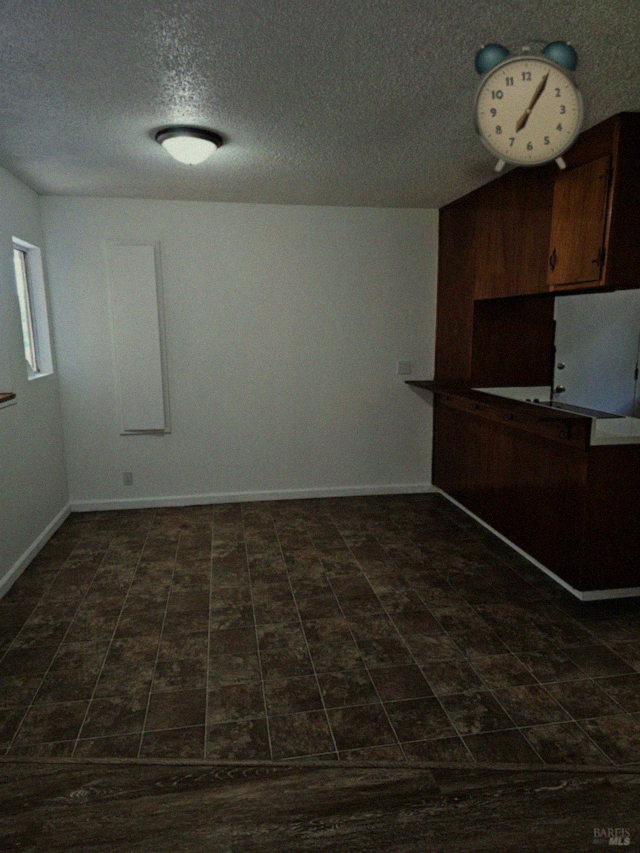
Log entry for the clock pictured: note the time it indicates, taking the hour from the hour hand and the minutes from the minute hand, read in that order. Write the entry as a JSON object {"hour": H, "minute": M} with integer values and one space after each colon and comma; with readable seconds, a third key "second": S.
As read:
{"hour": 7, "minute": 5}
